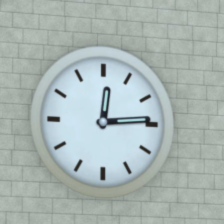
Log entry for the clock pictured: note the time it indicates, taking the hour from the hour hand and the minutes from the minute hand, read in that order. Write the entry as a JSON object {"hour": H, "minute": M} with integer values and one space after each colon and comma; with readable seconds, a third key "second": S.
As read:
{"hour": 12, "minute": 14}
